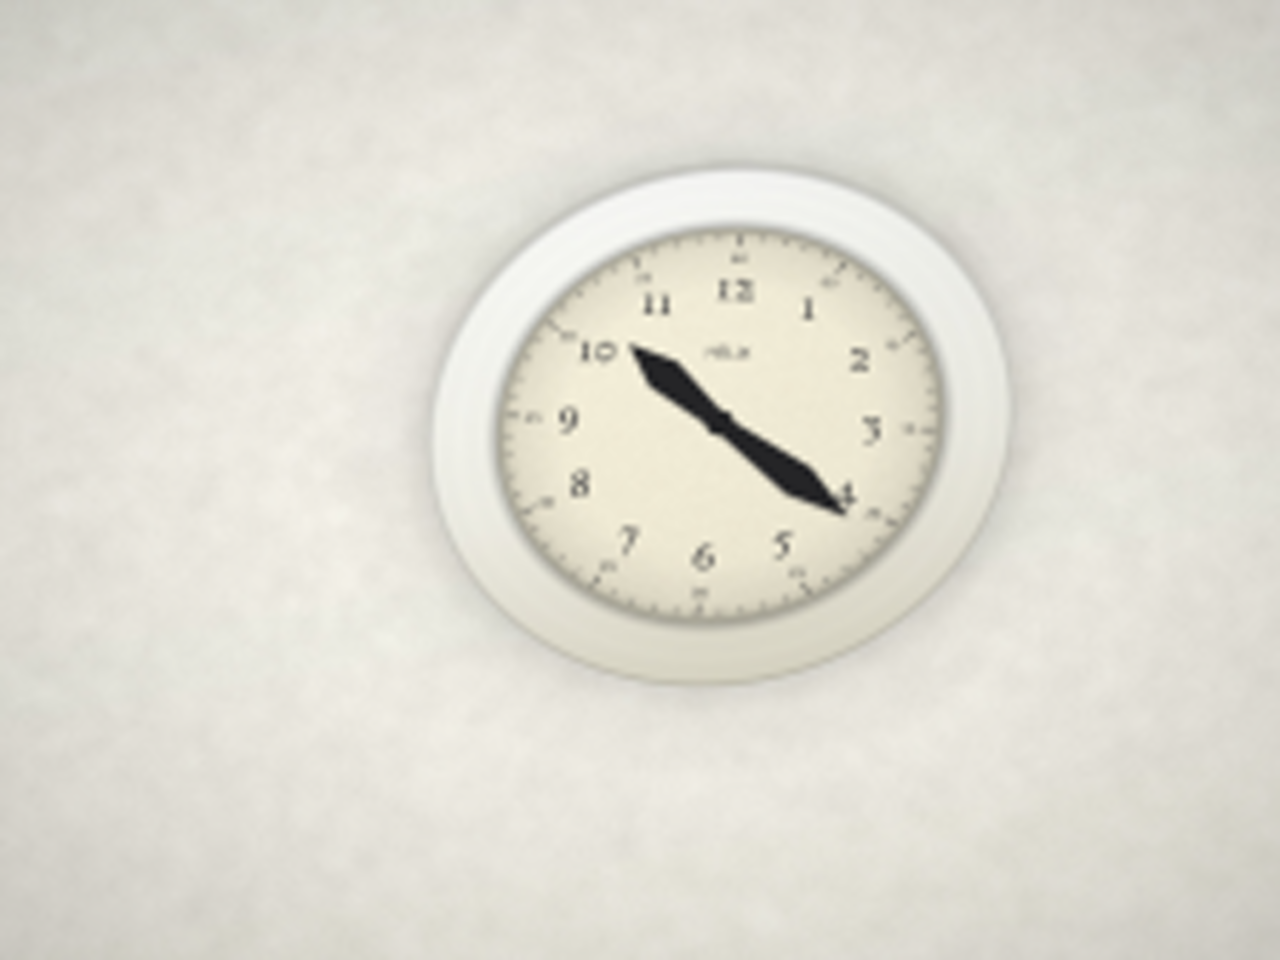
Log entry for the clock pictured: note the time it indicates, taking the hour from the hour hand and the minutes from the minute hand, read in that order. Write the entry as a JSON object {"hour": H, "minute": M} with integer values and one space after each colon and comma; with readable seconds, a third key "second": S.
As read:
{"hour": 10, "minute": 21}
